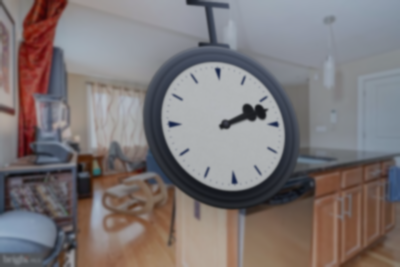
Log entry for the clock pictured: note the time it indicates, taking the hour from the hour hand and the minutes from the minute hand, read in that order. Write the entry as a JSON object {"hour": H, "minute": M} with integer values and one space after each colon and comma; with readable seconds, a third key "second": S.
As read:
{"hour": 2, "minute": 12}
